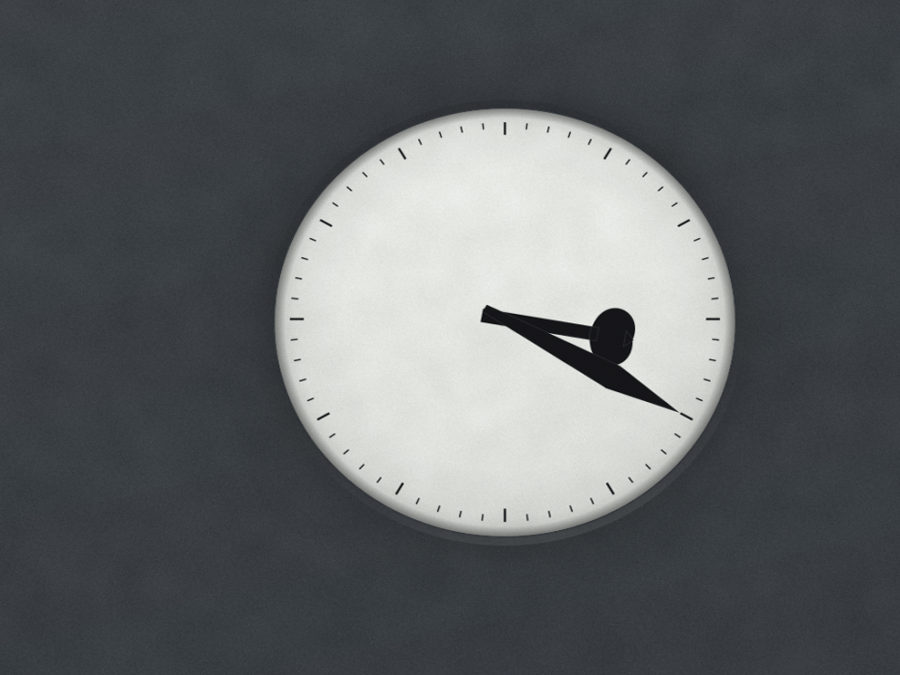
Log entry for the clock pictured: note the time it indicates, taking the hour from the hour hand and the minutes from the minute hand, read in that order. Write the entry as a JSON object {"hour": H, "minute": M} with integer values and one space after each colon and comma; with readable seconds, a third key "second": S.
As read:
{"hour": 3, "minute": 20}
